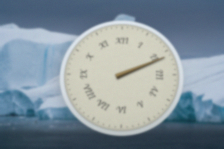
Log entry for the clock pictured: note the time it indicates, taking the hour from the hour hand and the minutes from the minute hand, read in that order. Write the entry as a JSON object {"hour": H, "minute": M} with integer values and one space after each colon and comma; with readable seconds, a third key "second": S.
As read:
{"hour": 2, "minute": 11}
